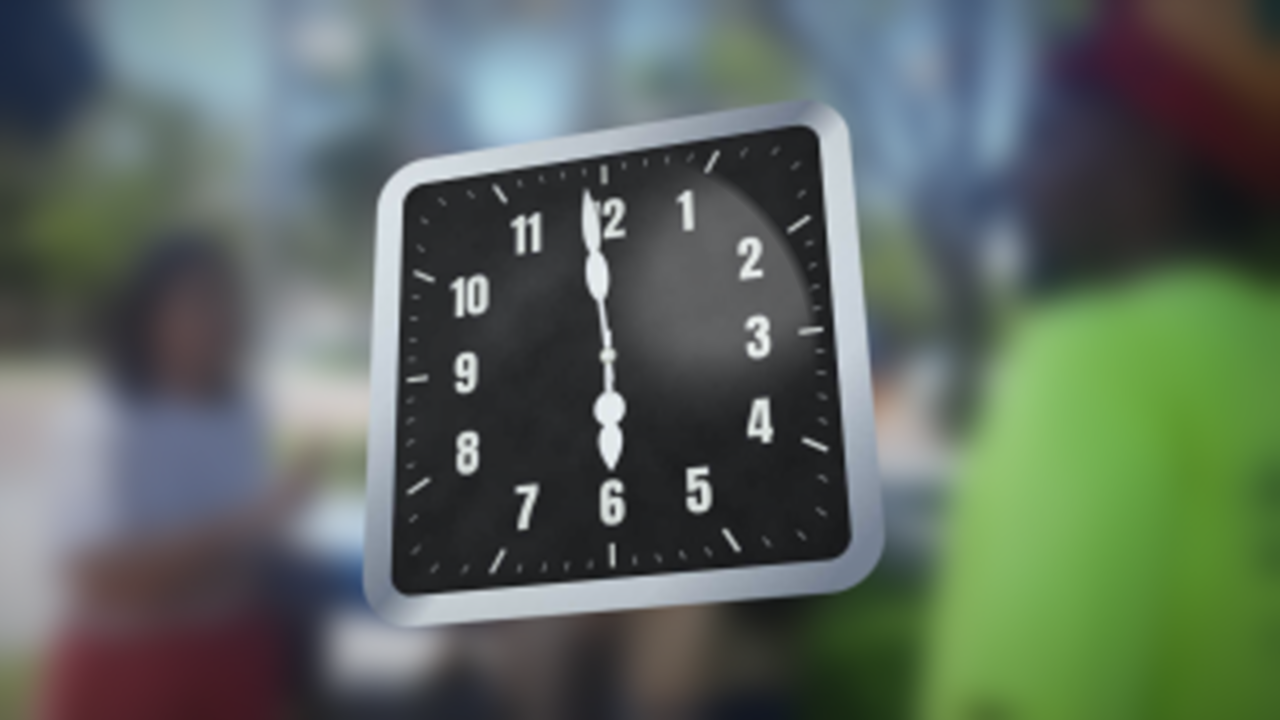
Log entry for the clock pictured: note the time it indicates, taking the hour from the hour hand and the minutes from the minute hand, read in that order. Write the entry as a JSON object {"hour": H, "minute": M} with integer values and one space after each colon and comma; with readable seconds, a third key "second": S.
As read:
{"hour": 5, "minute": 59}
